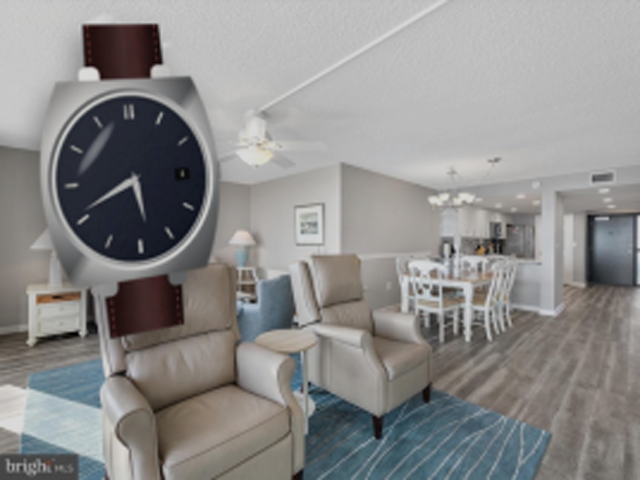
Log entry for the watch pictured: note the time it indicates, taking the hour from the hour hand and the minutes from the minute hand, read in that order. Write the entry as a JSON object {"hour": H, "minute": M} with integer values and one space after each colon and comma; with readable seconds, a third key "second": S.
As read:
{"hour": 5, "minute": 41}
